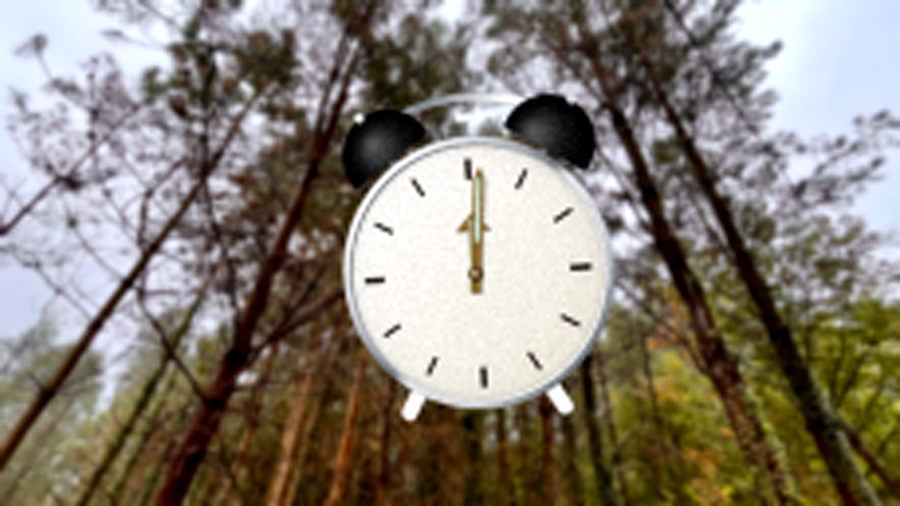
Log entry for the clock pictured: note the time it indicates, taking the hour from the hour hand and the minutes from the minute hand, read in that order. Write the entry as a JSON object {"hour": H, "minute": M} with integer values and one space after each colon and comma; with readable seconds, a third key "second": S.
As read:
{"hour": 12, "minute": 1}
